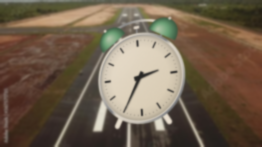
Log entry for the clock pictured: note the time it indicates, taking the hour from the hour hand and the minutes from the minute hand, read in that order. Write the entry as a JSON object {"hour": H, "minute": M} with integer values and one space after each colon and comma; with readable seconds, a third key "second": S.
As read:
{"hour": 2, "minute": 35}
